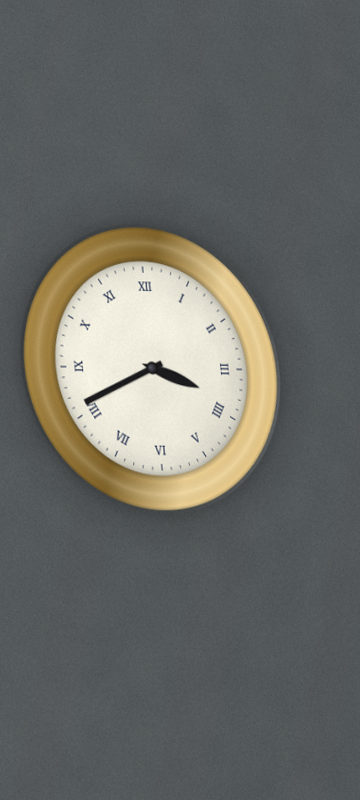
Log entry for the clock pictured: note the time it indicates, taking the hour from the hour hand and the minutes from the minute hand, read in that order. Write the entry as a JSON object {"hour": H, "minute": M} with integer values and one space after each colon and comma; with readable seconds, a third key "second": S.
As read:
{"hour": 3, "minute": 41}
